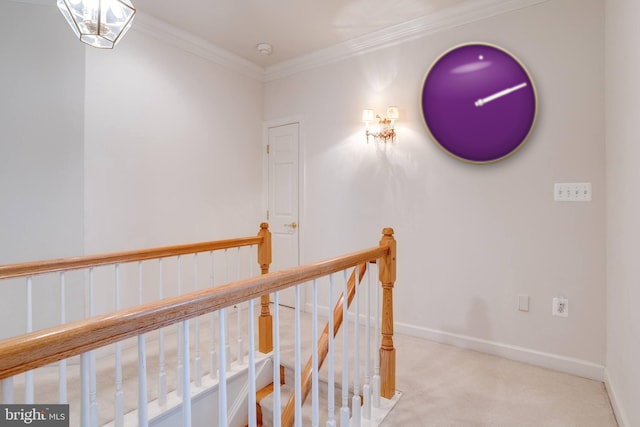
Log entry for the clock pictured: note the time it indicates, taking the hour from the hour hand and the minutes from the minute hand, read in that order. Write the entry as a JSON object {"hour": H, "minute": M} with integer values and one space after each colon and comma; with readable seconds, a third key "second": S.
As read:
{"hour": 2, "minute": 11}
